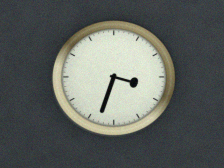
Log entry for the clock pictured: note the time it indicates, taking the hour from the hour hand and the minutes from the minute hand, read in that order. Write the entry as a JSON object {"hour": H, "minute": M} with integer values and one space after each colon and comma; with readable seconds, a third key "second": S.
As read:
{"hour": 3, "minute": 33}
